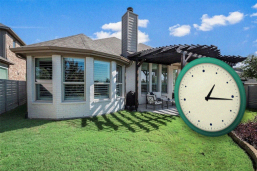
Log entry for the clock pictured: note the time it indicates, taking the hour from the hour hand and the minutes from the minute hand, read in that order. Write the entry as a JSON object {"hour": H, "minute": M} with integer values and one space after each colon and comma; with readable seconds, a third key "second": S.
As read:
{"hour": 1, "minute": 16}
